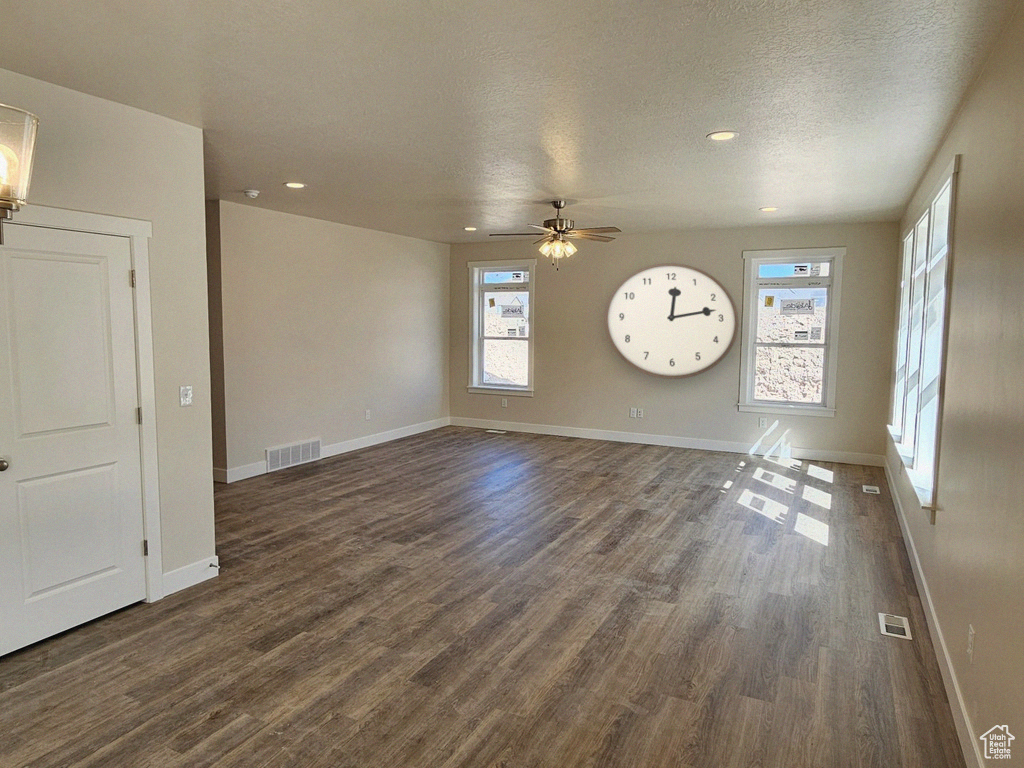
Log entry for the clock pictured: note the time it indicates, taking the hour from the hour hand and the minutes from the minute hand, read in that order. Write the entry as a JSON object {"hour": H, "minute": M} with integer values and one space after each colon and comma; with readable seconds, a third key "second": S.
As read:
{"hour": 12, "minute": 13}
